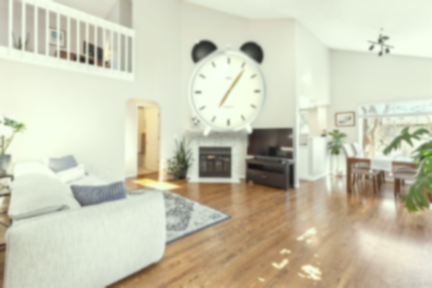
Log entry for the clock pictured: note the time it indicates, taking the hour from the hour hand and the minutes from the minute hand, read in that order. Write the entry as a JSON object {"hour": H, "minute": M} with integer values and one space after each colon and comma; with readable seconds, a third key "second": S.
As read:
{"hour": 7, "minute": 6}
